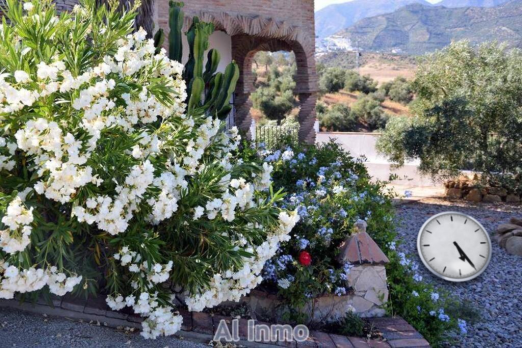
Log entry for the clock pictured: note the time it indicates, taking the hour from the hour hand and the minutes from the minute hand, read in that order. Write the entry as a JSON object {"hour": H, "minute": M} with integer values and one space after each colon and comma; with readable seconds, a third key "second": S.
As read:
{"hour": 5, "minute": 25}
